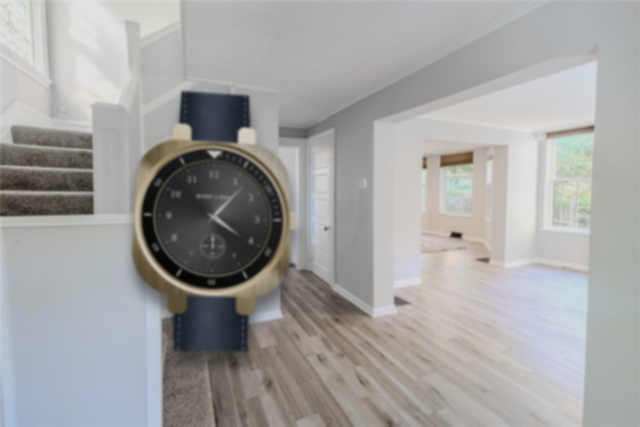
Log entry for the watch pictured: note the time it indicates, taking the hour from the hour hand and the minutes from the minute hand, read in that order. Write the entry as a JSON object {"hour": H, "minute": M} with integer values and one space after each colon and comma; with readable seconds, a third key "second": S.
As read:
{"hour": 4, "minute": 7}
